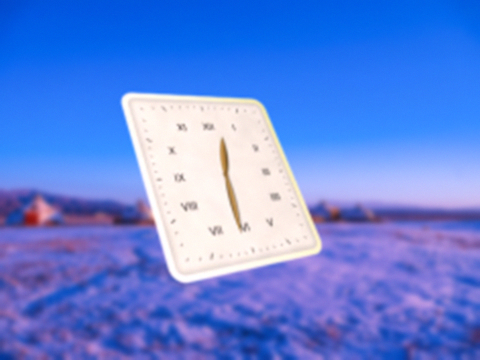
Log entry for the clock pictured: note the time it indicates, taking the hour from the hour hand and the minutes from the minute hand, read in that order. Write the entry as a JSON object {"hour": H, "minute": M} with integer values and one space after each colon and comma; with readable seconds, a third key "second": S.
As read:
{"hour": 12, "minute": 31}
